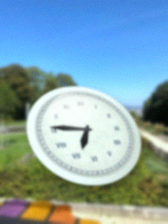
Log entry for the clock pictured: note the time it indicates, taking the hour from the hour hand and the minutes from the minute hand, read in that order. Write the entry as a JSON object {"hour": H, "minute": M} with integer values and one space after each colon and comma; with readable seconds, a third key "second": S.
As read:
{"hour": 6, "minute": 46}
